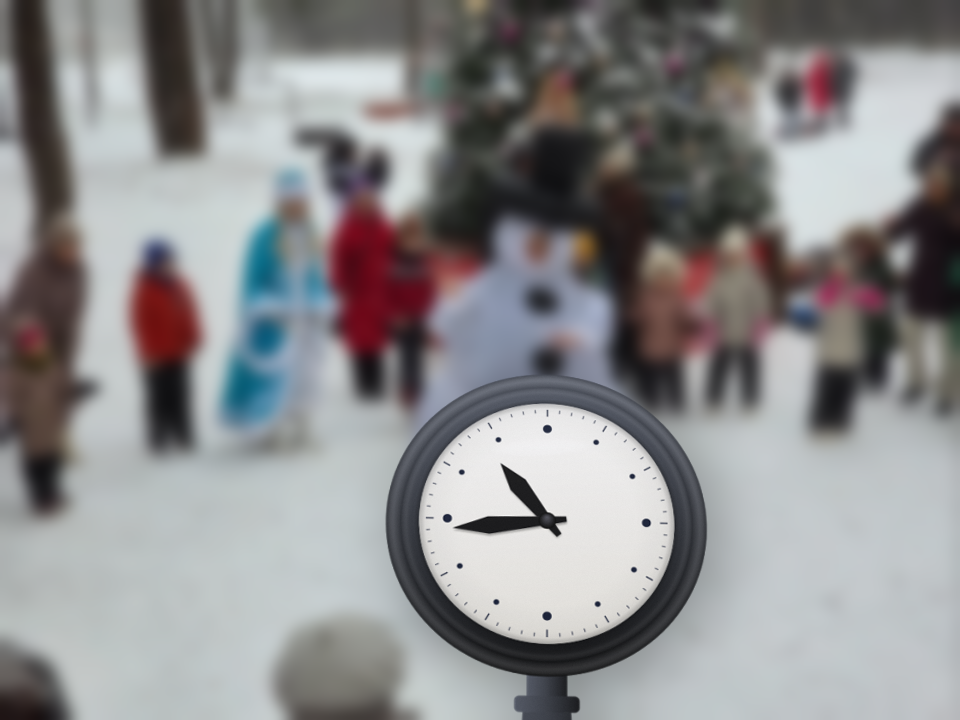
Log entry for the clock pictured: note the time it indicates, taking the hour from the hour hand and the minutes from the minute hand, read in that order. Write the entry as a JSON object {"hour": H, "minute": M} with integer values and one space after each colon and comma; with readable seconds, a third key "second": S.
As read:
{"hour": 10, "minute": 44}
